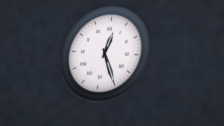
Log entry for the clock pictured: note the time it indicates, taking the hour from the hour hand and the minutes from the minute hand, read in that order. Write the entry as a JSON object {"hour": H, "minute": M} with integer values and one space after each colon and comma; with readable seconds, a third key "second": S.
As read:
{"hour": 12, "minute": 25}
